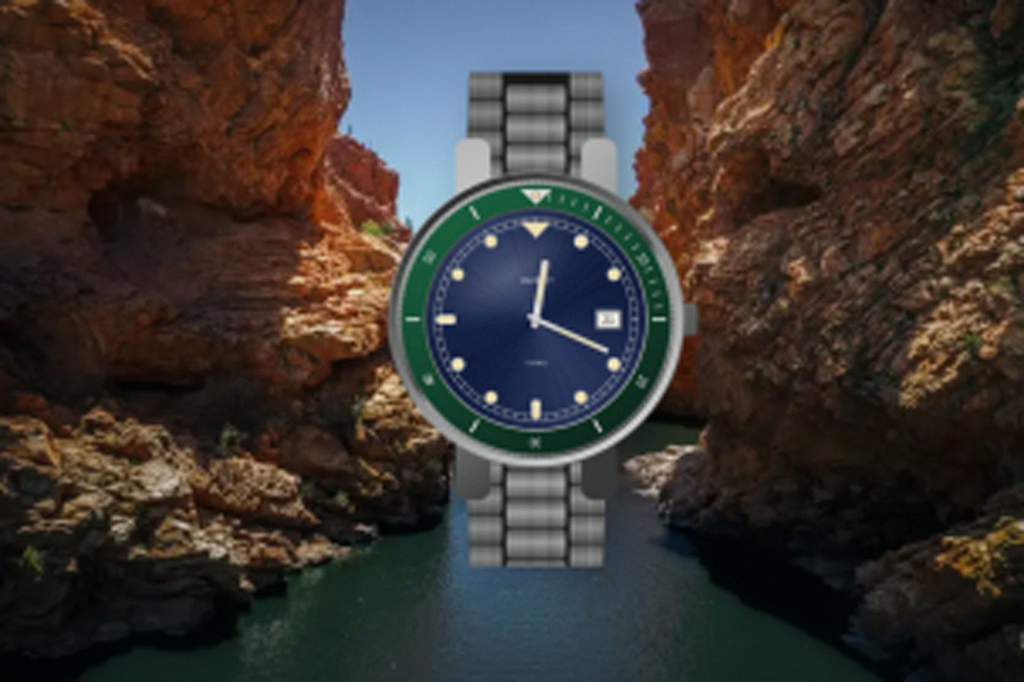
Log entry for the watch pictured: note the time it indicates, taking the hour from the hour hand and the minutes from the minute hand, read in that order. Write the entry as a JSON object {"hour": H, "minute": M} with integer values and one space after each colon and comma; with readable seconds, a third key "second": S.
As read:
{"hour": 12, "minute": 19}
